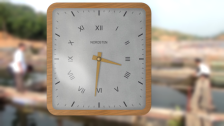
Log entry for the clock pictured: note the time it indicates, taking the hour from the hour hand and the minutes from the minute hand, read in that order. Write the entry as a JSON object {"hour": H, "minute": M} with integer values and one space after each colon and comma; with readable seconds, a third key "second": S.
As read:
{"hour": 3, "minute": 31}
